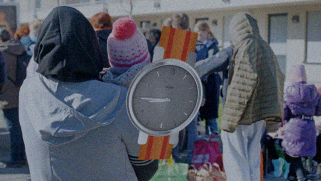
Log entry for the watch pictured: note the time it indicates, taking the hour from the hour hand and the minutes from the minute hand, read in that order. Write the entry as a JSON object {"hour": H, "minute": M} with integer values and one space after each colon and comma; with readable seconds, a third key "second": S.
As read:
{"hour": 8, "minute": 45}
